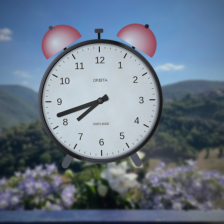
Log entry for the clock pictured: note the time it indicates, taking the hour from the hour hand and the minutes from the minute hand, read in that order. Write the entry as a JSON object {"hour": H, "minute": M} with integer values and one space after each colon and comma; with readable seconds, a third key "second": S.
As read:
{"hour": 7, "minute": 42}
